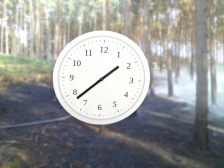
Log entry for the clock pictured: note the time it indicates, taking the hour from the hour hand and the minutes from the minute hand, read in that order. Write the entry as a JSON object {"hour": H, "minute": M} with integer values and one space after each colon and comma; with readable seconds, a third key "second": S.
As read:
{"hour": 1, "minute": 38}
